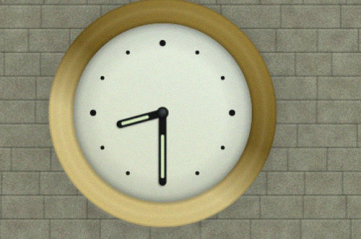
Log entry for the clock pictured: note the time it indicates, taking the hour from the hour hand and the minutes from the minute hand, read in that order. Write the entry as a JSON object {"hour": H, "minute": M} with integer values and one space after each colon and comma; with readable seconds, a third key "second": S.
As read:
{"hour": 8, "minute": 30}
